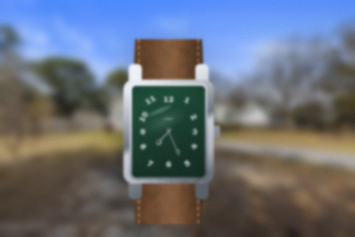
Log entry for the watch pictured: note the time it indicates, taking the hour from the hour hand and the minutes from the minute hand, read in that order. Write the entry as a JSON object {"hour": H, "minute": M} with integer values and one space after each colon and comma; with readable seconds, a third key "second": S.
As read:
{"hour": 7, "minute": 26}
